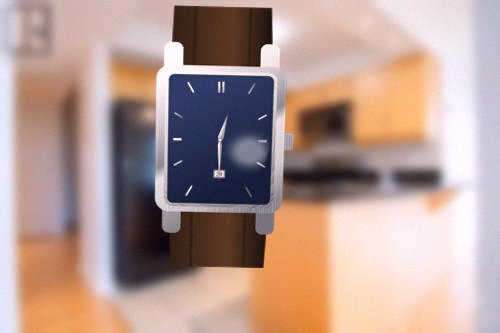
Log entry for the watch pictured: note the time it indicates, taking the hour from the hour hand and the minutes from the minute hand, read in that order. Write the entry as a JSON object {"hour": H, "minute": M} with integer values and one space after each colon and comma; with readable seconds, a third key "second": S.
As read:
{"hour": 12, "minute": 30}
